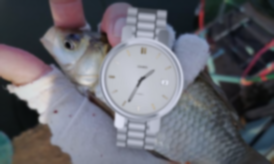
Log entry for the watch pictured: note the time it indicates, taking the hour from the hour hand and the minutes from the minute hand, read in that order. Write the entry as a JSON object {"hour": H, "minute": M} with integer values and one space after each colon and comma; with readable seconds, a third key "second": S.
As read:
{"hour": 1, "minute": 34}
